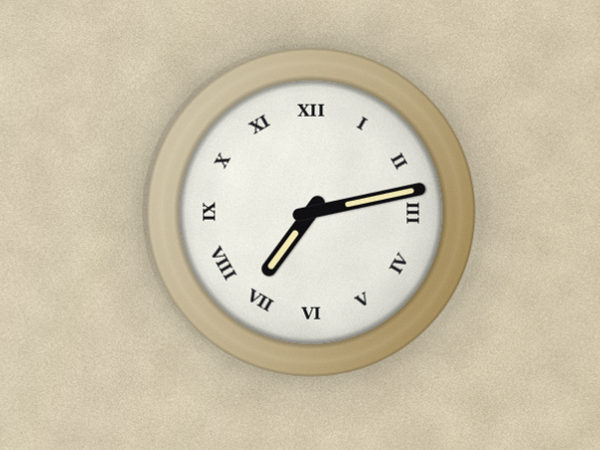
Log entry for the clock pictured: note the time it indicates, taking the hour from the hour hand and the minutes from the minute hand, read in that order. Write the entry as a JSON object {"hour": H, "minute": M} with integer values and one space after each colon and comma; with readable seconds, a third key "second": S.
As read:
{"hour": 7, "minute": 13}
